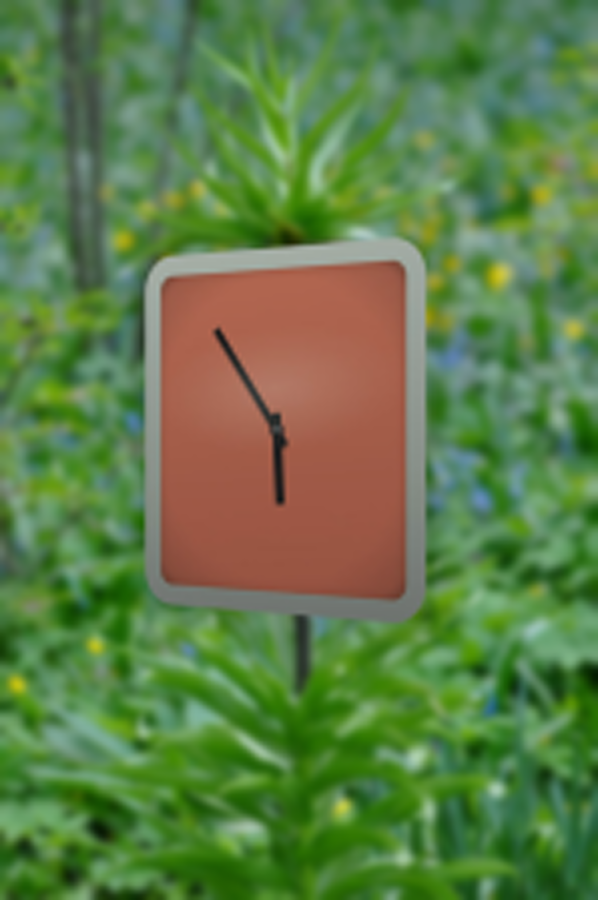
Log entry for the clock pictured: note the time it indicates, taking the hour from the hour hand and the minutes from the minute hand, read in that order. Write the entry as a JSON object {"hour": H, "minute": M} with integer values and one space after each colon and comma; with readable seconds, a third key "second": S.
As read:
{"hour": 5, "minute": 54}
